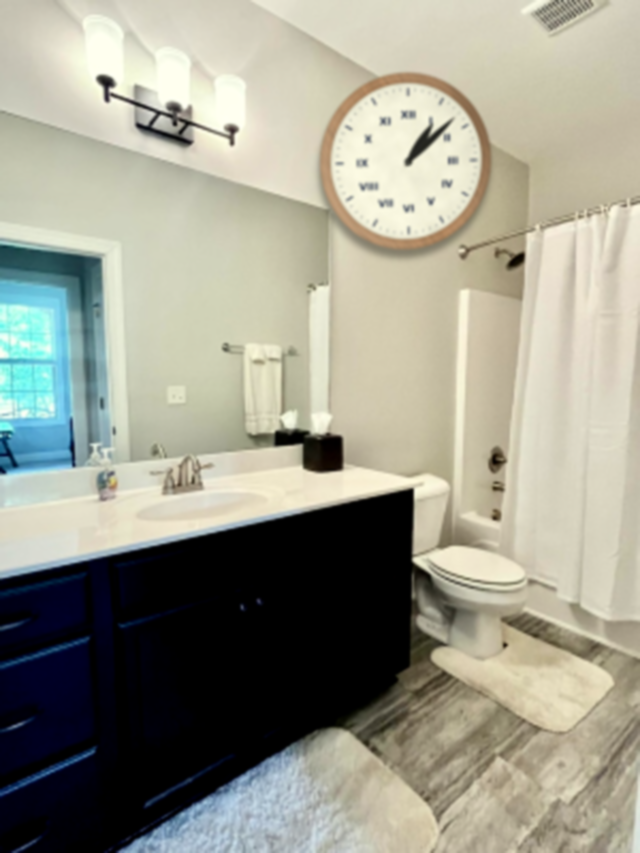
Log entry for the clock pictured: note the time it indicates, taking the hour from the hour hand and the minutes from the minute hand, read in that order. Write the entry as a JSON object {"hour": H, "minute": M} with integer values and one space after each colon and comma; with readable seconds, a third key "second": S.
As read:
{"hour": 1, "minute": 8}
